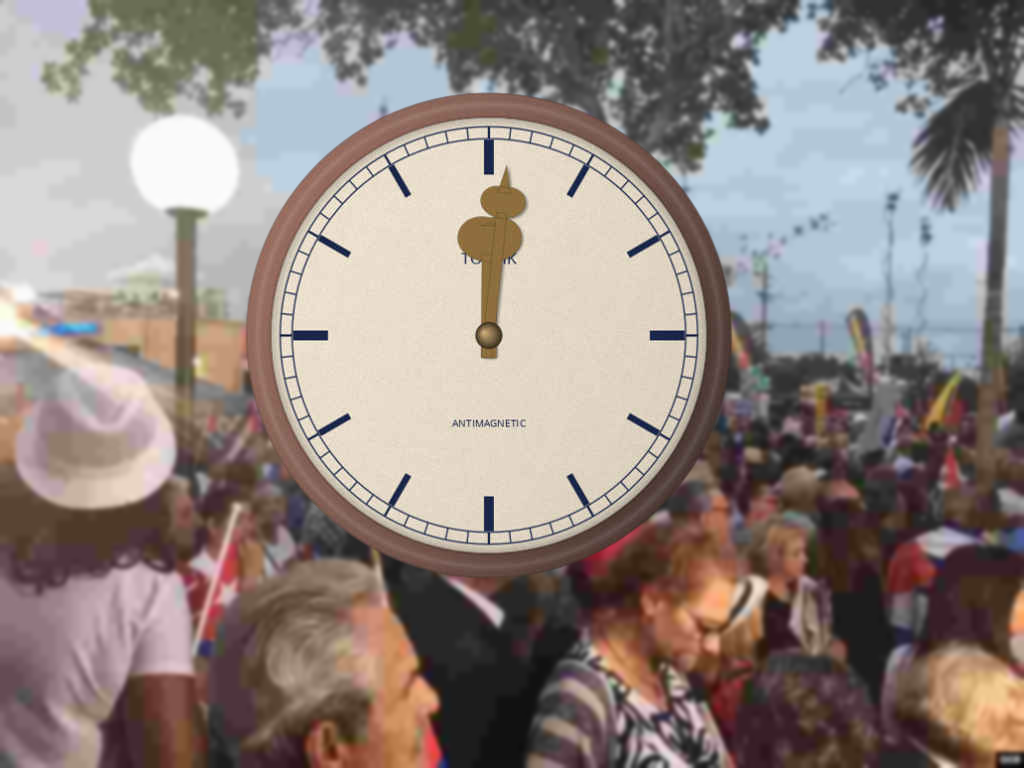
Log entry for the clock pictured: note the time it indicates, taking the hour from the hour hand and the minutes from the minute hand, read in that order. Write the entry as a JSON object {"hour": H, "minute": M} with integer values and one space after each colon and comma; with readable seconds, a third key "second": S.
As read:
{"hour": 12, "minute": 1}
